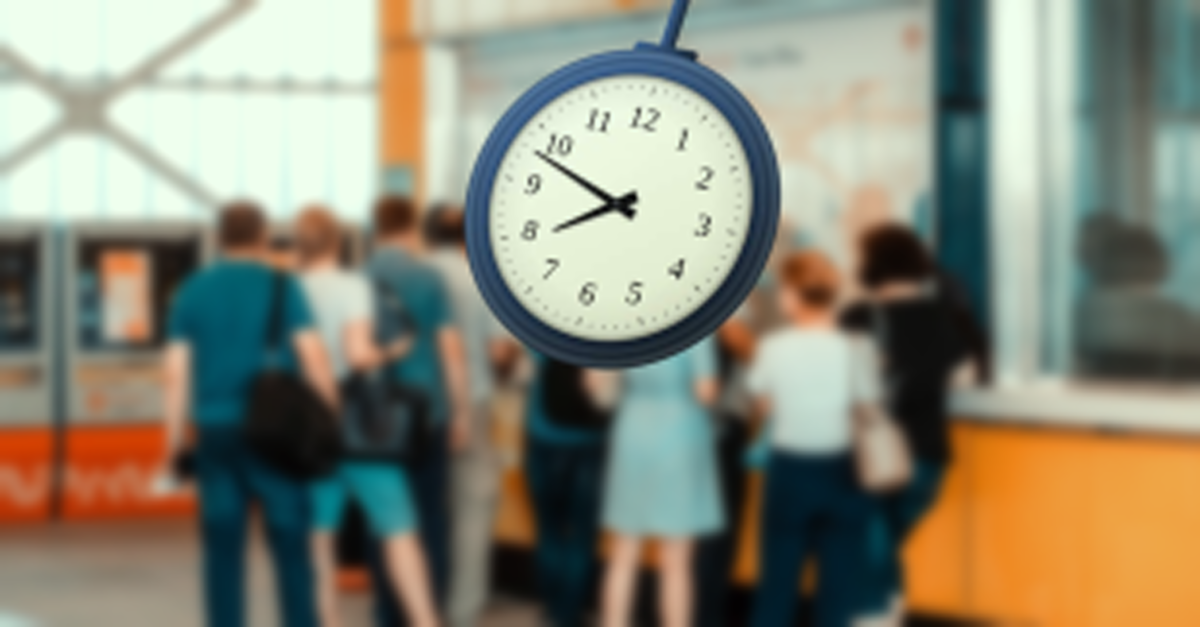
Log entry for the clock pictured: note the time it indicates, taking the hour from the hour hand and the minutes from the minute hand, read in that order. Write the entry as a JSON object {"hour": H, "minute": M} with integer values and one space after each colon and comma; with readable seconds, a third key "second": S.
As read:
{"hour": 7, "minute": 48}
